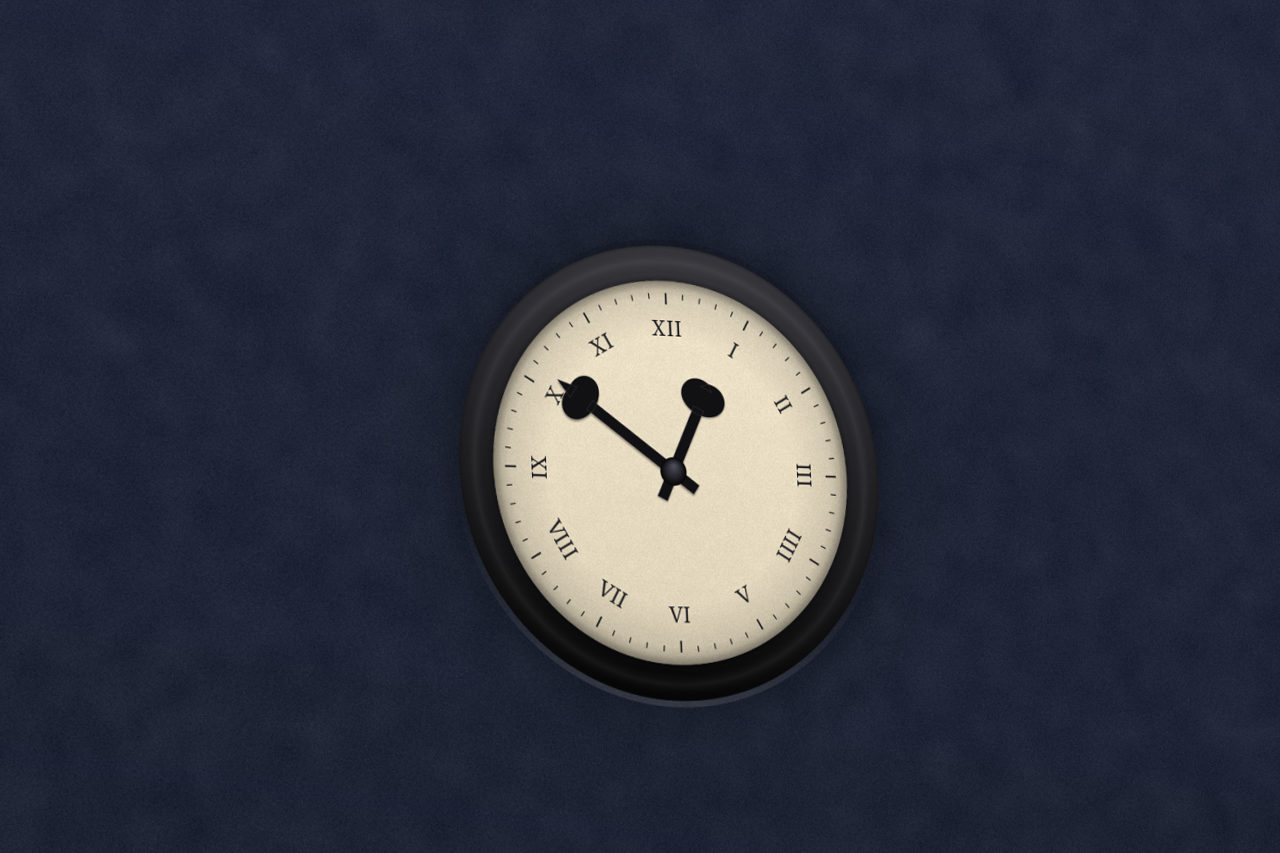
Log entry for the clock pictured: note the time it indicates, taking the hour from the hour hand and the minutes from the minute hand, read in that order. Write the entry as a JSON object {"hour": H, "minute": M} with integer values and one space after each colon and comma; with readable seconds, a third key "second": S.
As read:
{"hour": 12, "minute": 51}
